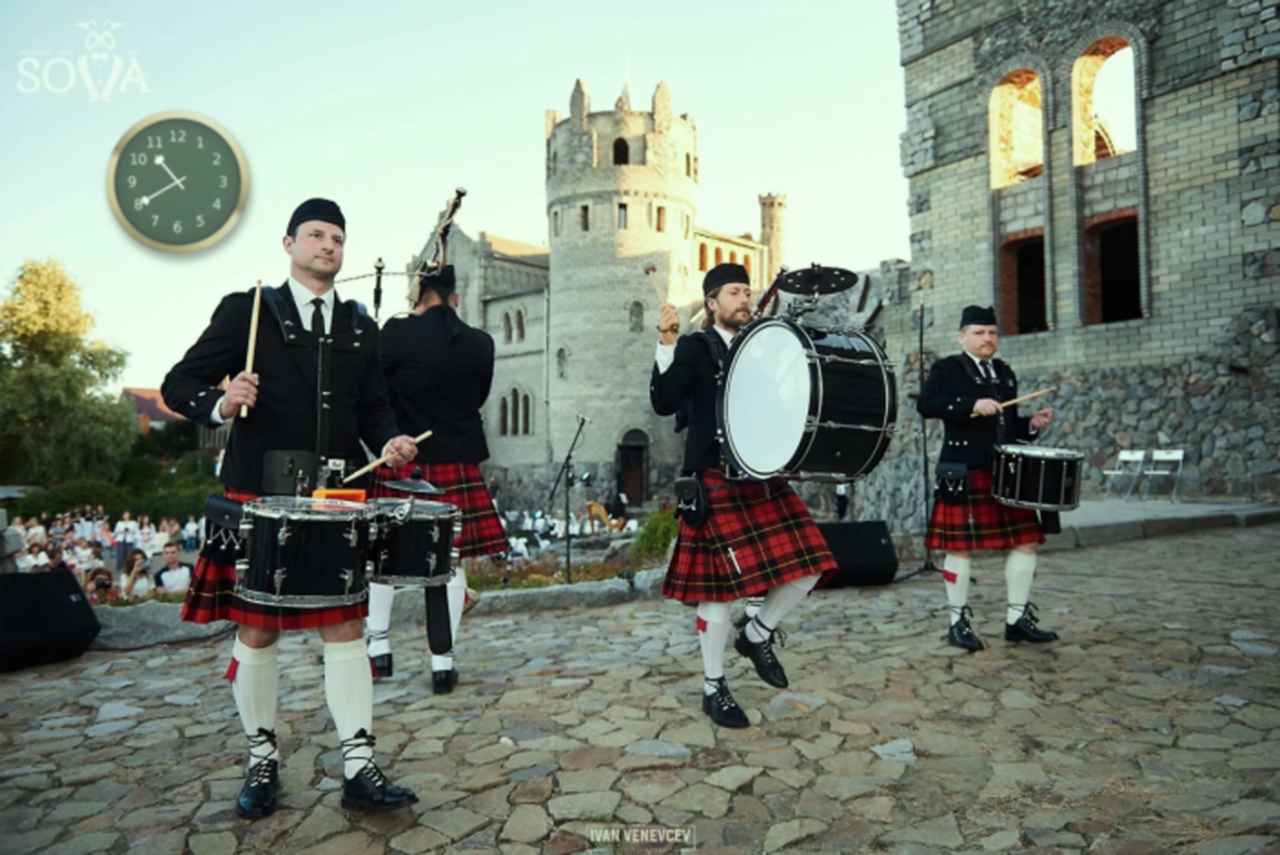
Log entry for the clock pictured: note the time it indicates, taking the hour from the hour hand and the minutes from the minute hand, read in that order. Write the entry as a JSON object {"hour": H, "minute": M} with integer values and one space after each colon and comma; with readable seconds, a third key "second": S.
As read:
{"hour": 10, "minute": 40}
